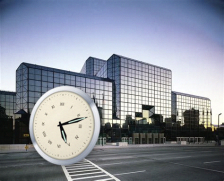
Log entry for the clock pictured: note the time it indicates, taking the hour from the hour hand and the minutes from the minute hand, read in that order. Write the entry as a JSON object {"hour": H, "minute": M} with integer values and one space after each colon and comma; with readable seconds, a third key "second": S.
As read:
{"hour": 5, "minute": 12}
